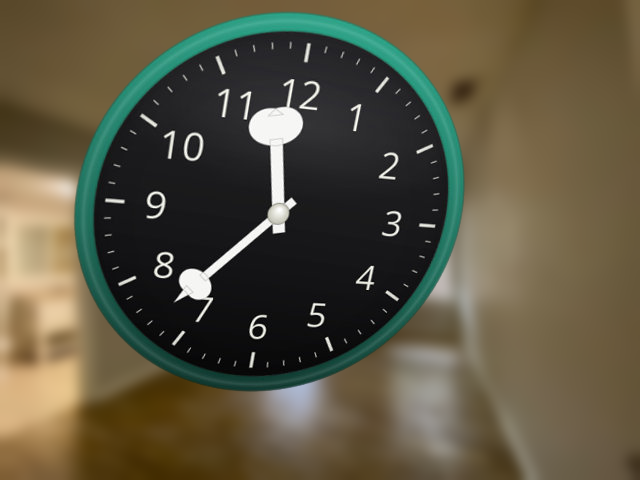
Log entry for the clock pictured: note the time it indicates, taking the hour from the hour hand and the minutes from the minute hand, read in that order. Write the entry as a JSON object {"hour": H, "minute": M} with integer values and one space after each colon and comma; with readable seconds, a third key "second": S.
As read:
{"hour": 11, "minute": 37}
